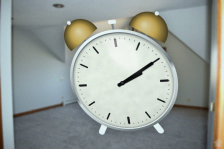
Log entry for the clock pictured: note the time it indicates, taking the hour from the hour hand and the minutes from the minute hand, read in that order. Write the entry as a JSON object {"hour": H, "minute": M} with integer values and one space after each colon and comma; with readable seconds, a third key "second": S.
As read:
{"hour": 2, "minute": 10}
